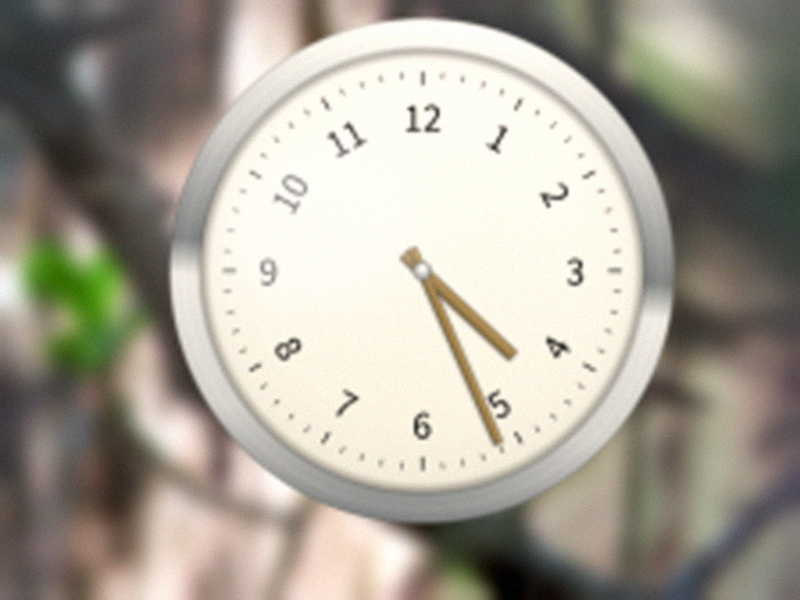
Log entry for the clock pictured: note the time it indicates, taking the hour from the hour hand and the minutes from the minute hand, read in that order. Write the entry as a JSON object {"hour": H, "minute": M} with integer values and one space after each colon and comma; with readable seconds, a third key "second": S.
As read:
{"hour": 4, "minute": 26}
